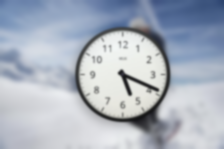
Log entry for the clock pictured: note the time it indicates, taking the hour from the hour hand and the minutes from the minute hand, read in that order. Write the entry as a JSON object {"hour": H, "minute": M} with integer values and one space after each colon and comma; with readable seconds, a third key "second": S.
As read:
{"hour": 5, "minute": 19}
